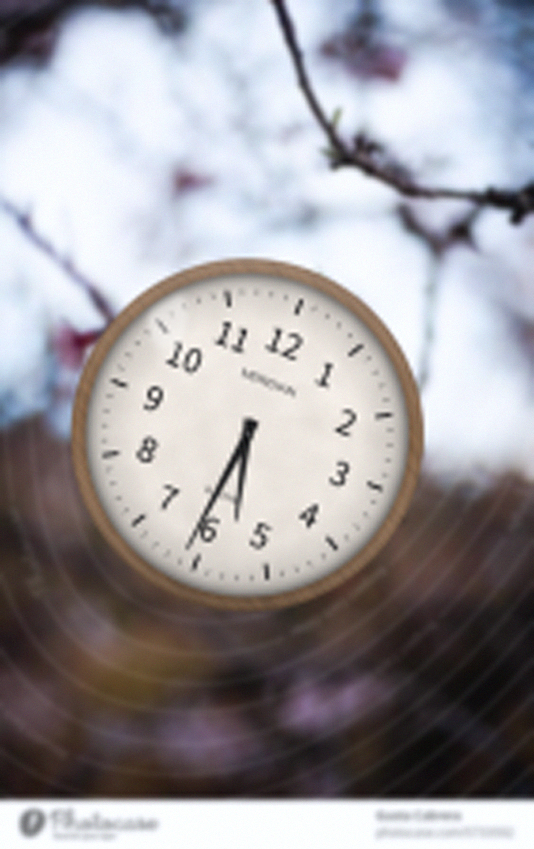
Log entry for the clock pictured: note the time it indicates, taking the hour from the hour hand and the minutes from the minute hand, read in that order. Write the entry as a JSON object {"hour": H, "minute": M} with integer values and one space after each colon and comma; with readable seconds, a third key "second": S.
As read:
{"hour": 5, "minute": 31}
